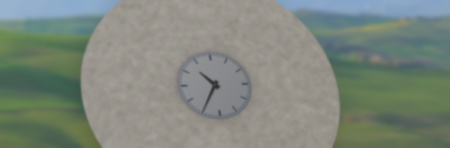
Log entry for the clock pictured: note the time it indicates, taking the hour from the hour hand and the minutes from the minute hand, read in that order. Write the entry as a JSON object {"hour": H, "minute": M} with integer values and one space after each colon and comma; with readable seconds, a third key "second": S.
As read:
{"hour": 10, "minute": 35}
